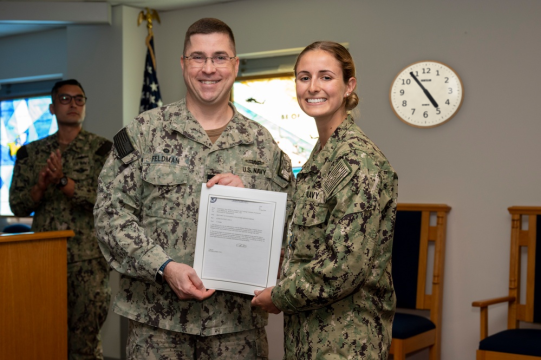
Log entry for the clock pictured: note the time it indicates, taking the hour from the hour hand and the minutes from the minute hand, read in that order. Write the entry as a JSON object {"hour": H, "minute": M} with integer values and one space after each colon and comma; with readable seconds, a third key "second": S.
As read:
{"hour": 4, "minute": 54}
